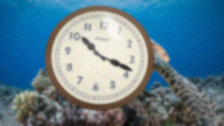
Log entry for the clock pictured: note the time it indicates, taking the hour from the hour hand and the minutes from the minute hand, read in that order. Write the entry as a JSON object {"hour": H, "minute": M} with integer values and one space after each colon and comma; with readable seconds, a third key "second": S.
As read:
{"hour": 10, "minute": 18}
